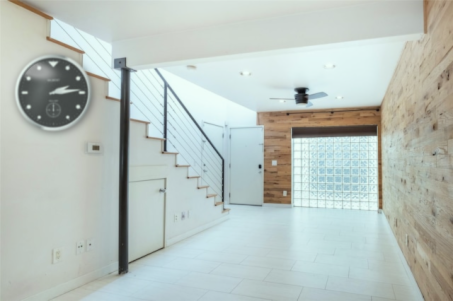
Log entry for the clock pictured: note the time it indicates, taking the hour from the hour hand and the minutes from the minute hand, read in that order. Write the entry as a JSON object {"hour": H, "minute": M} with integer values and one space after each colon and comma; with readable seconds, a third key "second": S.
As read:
{"hour": 2, "minute": 14}
